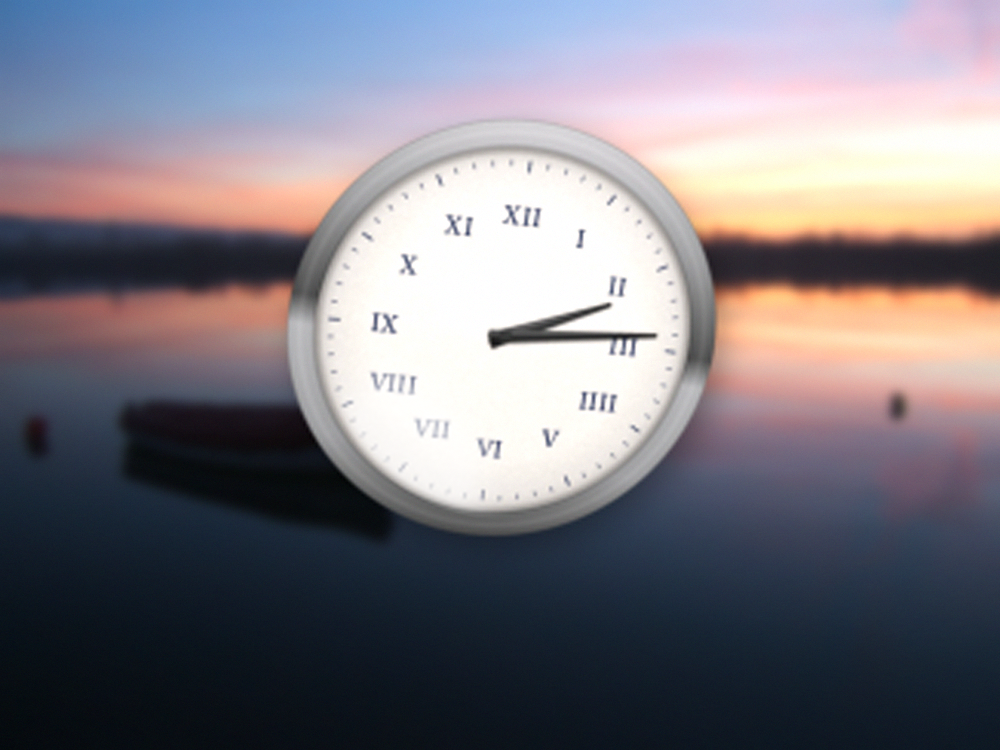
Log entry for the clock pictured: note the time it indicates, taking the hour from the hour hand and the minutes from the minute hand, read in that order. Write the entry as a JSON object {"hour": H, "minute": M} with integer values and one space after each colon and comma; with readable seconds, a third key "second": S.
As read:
{"hour": 2, "minute": 14}
